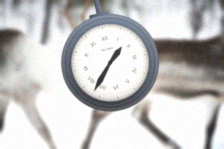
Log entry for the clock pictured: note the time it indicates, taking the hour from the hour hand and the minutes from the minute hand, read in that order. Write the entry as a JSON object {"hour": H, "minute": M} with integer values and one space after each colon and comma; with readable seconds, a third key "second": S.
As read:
{"hour": 1, "minute": 37}
